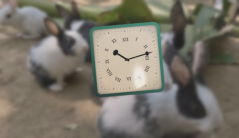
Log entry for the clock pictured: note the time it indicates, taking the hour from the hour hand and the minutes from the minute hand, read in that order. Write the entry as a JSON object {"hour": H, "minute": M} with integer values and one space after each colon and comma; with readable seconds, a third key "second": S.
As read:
{"hour": 10, "minute": 13}
